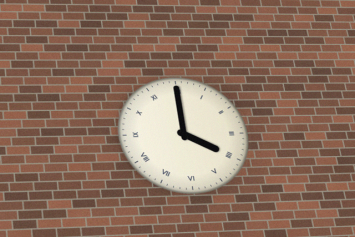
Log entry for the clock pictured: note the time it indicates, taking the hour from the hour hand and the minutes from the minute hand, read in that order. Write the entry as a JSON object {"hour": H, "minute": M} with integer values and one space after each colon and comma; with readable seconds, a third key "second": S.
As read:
{"hour": 4, "minute": 0}
